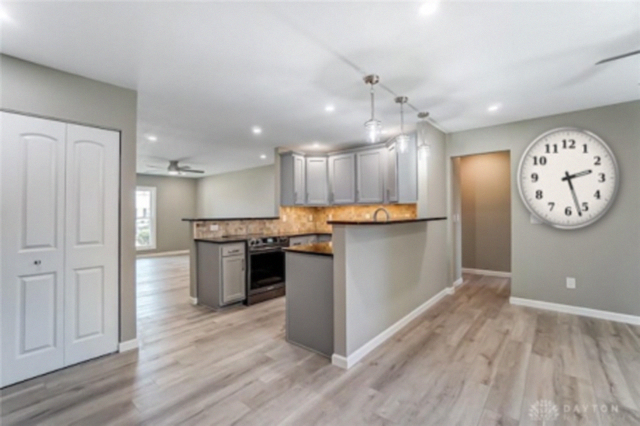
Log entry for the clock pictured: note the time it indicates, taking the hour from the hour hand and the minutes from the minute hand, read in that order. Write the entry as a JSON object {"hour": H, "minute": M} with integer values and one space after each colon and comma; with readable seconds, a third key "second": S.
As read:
{"hour": 2, "minute": 27}
